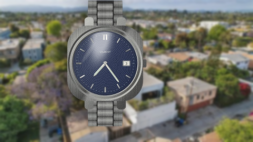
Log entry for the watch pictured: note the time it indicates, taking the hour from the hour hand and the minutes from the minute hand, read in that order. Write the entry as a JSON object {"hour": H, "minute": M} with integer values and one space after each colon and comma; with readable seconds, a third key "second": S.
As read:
{"hour": 7, "minute": 24}
